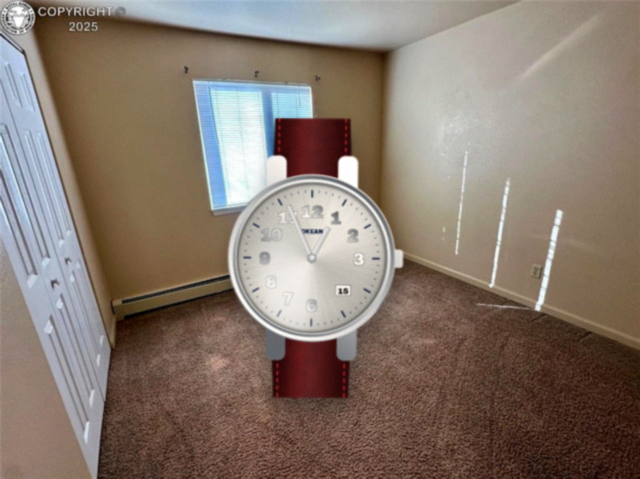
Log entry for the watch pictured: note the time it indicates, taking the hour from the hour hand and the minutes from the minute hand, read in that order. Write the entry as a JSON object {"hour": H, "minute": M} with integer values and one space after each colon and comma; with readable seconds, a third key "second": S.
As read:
{"hour": 12, "minute": 56}
